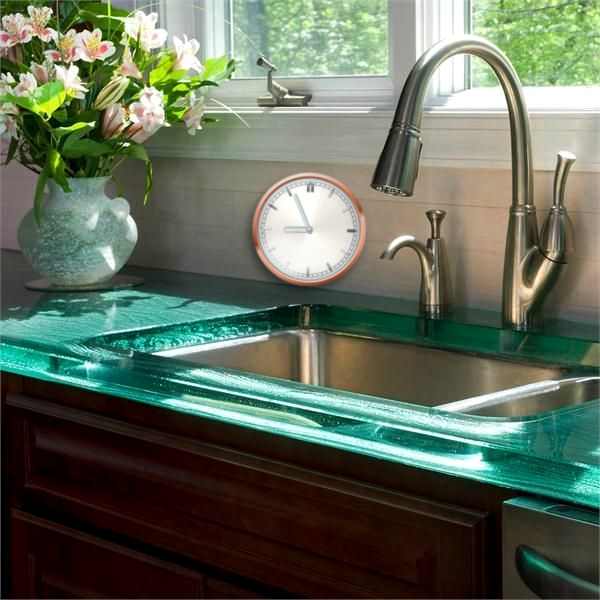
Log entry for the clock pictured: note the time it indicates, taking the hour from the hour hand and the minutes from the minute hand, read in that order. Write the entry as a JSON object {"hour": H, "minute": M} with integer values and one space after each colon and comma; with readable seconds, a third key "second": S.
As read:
{"hour": 8, "minute": 56}
